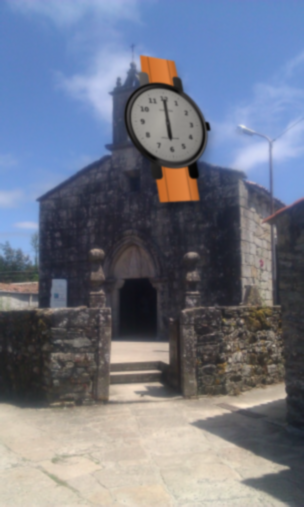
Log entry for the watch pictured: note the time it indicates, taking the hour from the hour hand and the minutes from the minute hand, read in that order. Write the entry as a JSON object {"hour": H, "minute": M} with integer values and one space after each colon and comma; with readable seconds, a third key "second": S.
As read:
{"hour": 6, "minute": 0}
